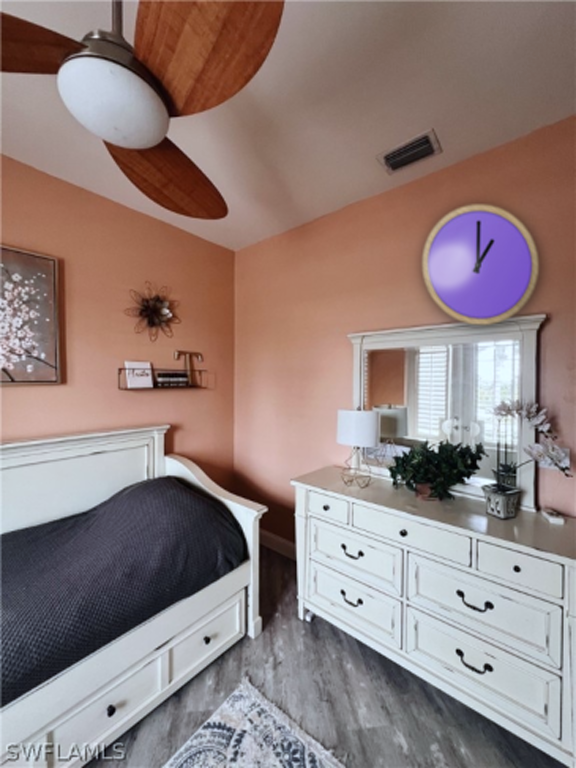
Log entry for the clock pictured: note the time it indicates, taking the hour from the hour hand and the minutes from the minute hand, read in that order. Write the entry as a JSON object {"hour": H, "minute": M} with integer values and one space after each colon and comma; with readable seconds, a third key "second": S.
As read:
{"hour": 1, "minute": 0}
